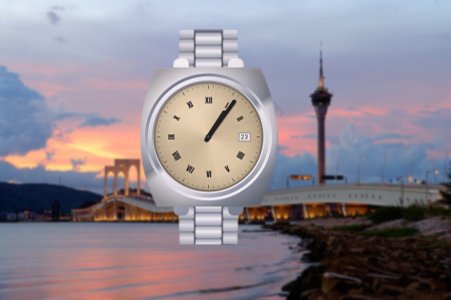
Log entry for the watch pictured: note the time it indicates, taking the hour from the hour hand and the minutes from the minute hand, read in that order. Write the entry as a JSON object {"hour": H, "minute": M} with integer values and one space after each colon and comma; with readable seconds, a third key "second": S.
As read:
{"hour": 1, "minute": 6}
